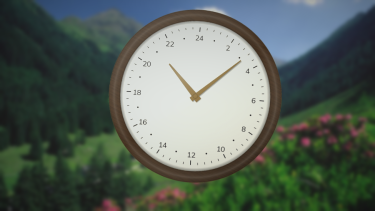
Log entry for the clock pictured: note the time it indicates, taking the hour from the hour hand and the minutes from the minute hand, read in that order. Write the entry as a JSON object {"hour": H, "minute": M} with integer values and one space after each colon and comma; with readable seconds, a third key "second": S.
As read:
{"hour": 21, "minute": 8}
